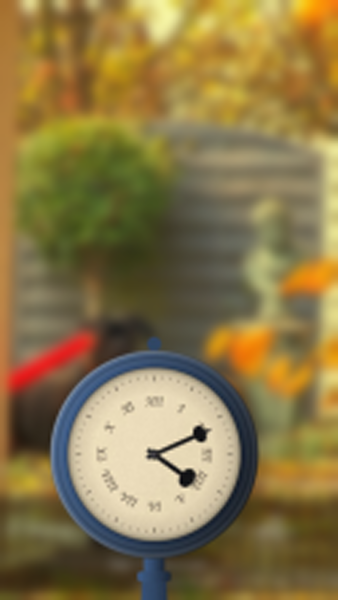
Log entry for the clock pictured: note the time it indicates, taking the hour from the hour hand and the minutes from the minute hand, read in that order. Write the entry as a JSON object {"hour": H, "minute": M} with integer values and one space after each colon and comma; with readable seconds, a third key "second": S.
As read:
{"hour": 4, "minute": 11}
